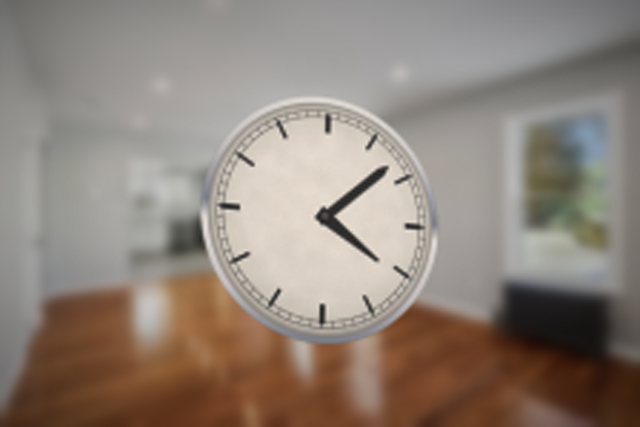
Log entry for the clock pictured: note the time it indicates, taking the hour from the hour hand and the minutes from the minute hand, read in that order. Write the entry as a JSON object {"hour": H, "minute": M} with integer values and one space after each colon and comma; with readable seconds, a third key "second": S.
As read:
{"hour": 4, "minute": 8}
